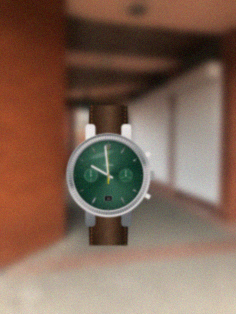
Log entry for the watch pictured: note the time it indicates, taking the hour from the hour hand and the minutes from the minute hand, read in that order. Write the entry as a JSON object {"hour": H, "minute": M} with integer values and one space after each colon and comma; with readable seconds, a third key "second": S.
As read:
{"hour": 9, "minute": 59}
